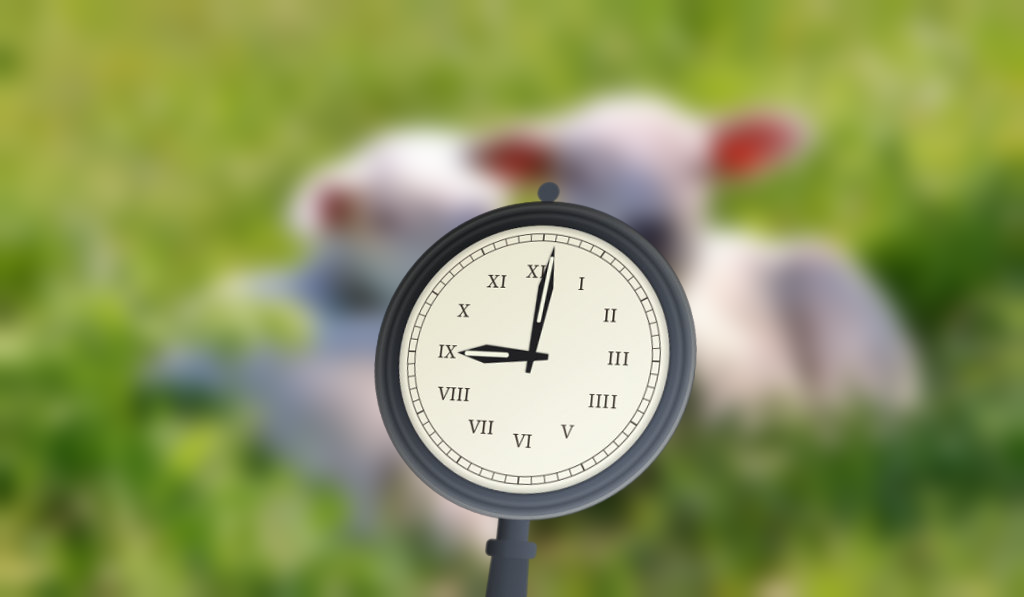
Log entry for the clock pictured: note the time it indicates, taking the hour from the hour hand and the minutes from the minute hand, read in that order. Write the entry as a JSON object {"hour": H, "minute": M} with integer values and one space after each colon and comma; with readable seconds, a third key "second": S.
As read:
{"hour": 9, "minute": 1}
